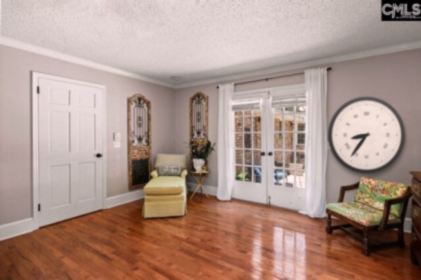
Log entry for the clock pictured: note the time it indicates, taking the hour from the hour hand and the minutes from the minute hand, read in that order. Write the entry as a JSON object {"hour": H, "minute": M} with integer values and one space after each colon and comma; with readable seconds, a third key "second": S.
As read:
{"hour": 8, "minute": 36}
